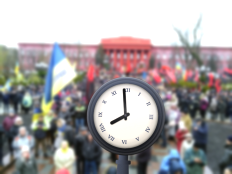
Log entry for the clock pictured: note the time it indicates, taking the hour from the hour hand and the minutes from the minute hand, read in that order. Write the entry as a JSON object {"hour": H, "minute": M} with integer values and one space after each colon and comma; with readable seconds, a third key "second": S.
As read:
{"hour": 7, "minute": 59}
